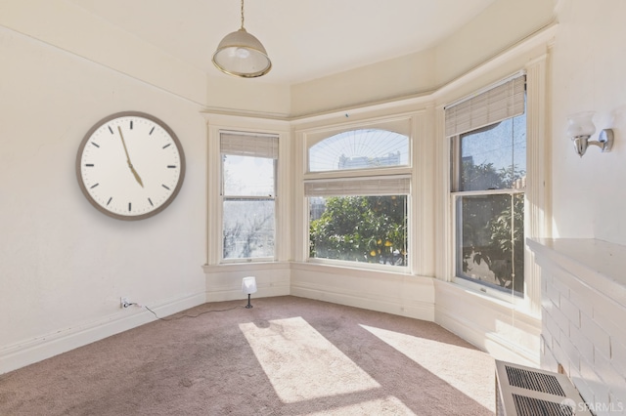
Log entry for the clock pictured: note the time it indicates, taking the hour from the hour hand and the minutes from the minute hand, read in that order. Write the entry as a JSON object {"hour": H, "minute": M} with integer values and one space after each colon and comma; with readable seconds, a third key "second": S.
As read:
{"hour": 4, "minute": 57}
